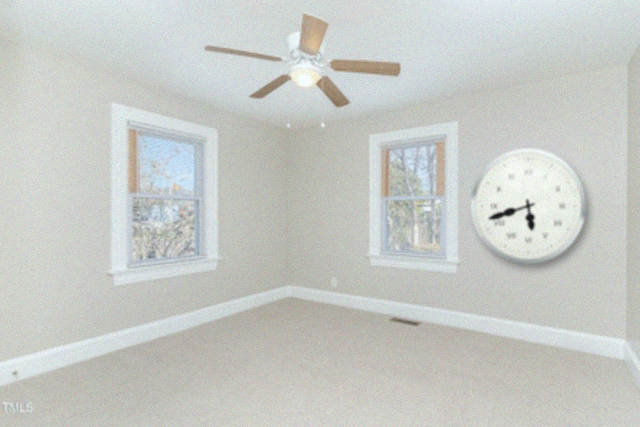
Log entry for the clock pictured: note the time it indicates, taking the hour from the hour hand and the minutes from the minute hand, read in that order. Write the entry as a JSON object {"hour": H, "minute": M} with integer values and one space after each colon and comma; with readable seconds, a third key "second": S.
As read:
{"hour": 5, "minute": 42}
